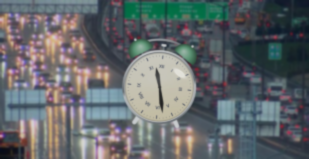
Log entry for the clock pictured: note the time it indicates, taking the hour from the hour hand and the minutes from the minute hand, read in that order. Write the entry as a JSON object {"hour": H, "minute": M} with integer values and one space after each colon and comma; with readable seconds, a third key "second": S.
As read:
{"hour": 11, "minute": 28}
